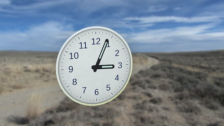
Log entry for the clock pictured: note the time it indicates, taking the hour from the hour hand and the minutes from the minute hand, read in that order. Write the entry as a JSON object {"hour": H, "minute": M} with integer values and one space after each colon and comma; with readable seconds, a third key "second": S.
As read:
{"hour": 3, "minute": 4}
